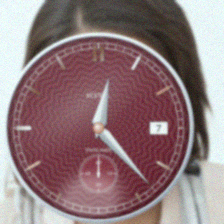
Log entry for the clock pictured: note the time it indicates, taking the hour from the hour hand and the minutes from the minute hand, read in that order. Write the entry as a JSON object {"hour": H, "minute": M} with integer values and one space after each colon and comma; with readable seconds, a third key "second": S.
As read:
{"hour": 12, "minute": 23}
